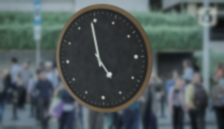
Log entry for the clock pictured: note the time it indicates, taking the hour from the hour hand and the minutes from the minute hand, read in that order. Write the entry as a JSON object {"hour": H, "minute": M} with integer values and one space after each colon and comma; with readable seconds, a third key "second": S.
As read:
{"hour": 4, "minute": 59}
